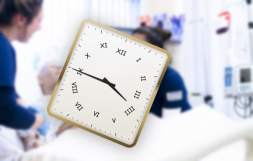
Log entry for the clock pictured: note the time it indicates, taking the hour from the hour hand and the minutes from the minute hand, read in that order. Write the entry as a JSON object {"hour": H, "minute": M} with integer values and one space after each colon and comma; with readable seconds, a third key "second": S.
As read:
{"hour": 3, "minute": 45}
